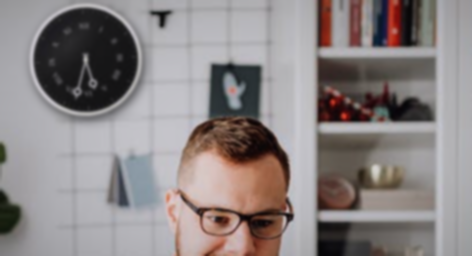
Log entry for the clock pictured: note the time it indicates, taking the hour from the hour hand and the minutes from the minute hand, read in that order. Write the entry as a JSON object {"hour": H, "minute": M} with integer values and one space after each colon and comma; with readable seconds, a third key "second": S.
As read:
{"hour": 5, "minute": 33}
